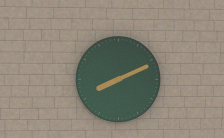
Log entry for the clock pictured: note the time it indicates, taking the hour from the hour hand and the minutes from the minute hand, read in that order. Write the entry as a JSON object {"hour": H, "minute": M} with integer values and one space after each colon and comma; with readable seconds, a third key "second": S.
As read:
{"hour": 8, "minute": 11}
